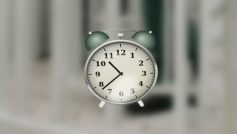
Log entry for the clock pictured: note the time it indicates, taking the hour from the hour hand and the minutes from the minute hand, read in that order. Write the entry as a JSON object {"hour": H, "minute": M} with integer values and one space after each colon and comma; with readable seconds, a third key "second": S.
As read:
{"hour": 10, "minute": 38}
